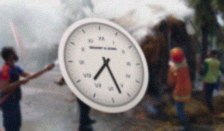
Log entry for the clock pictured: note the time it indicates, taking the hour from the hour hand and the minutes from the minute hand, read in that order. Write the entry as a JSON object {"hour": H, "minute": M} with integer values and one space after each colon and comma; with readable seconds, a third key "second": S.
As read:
{"hour": 7, "minute": 27}
